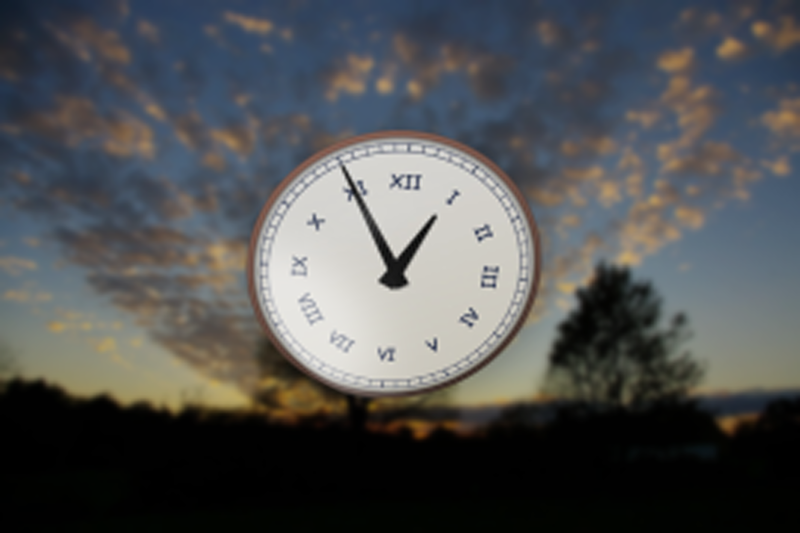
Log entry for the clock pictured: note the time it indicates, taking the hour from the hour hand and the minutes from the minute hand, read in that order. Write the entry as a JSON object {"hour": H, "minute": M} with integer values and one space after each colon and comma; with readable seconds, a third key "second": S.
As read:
{"hour": 12, "minute": 55}
